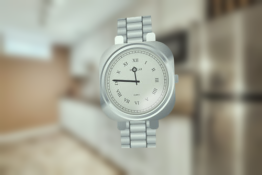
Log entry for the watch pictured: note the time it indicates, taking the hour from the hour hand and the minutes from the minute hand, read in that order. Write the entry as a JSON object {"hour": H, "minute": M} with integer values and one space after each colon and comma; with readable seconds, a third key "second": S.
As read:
{"hour": 11, "minute": 46}
